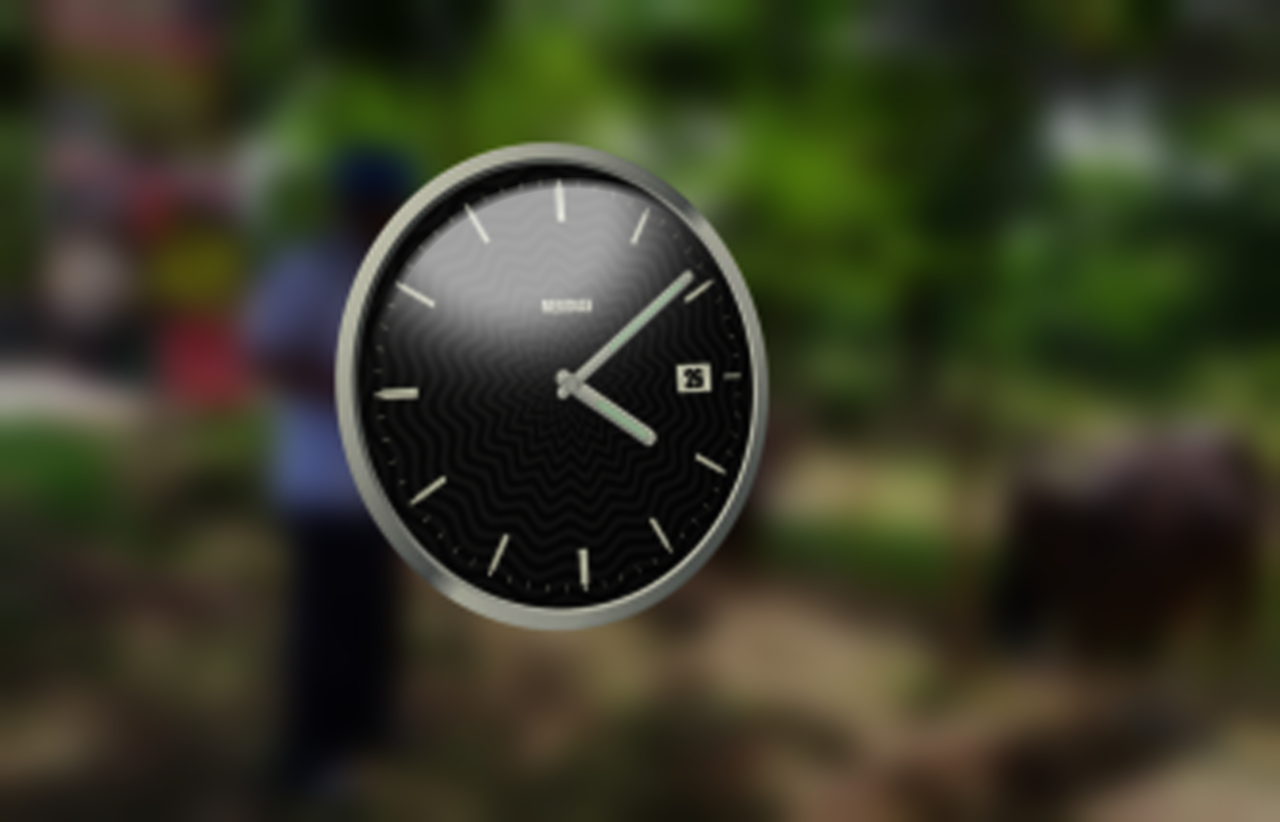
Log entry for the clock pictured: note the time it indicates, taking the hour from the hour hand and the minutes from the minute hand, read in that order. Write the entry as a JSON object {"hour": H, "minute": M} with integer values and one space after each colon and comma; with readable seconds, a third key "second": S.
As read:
{"hour": 4, "minute": 9}
